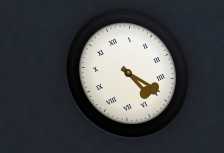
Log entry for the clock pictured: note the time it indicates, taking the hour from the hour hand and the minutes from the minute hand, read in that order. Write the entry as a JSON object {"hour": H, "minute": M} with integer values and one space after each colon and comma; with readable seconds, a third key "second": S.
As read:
{"hour": 5, "minute": 24}
